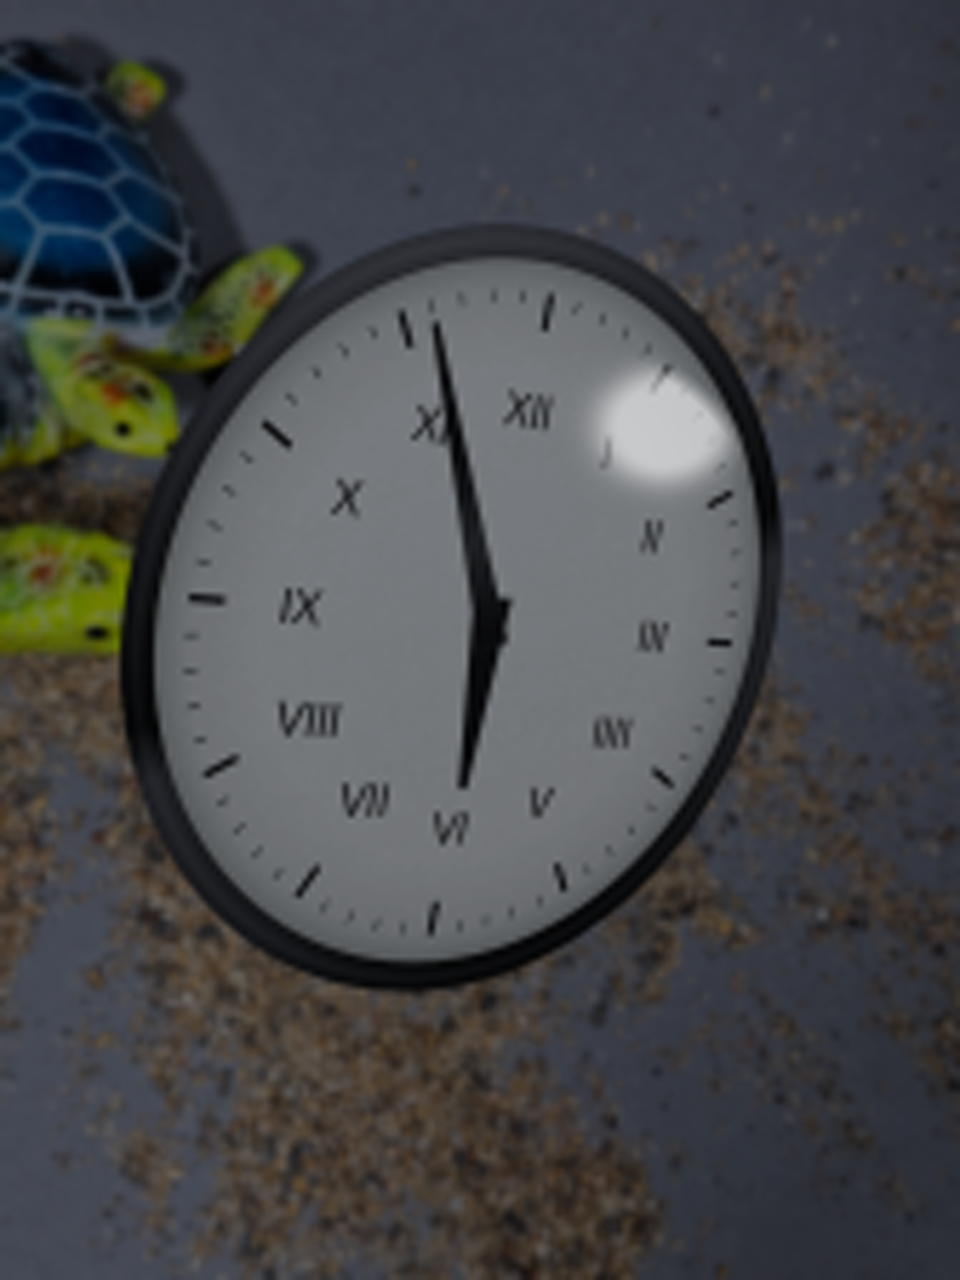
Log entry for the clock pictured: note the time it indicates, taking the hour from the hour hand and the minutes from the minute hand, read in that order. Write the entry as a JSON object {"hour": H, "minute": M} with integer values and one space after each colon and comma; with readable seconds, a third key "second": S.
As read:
{"hour": 5, "minute": 56}
